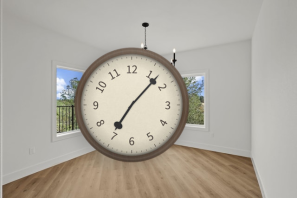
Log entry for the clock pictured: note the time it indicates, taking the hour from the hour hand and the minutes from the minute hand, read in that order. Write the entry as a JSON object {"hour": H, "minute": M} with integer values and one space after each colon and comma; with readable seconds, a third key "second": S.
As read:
{"hour": 7, "minute": 7}
